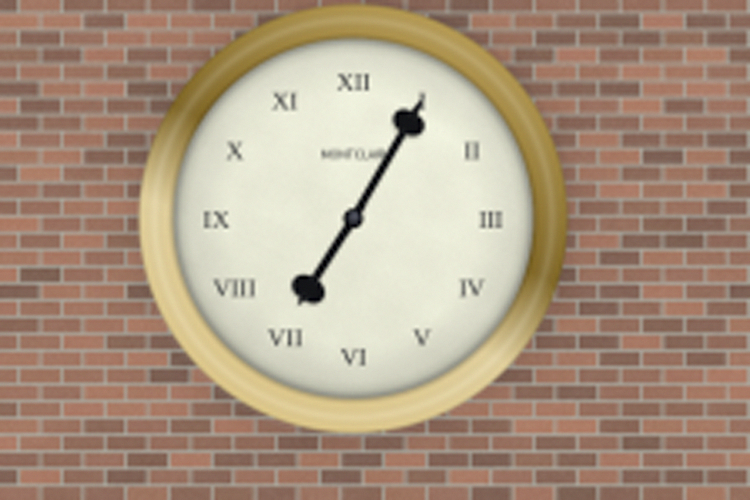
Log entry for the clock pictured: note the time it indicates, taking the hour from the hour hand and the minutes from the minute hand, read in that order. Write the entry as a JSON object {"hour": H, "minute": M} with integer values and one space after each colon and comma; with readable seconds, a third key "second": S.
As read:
{"hour": 7, "minute": 5}
